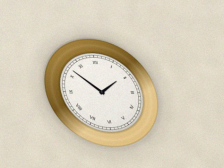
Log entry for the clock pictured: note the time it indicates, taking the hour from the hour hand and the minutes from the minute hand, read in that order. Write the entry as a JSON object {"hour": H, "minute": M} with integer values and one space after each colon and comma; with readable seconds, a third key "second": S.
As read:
{"hour": 1, "minute": 52}
